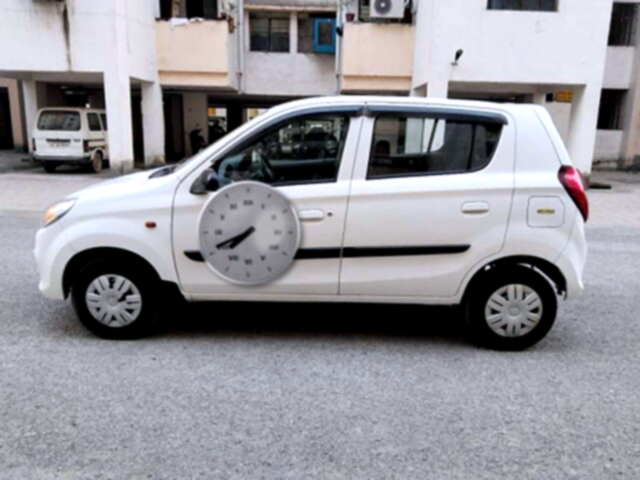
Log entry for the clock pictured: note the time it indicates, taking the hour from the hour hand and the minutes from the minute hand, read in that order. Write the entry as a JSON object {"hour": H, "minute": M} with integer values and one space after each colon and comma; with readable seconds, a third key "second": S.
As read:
{"hour": 7, "minute": 41}
